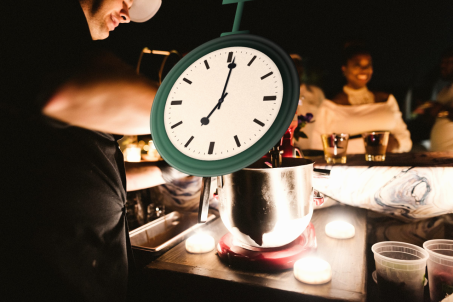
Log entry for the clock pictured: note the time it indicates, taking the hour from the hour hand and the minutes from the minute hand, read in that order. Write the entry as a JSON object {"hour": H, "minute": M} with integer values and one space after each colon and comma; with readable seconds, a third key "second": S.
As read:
{"hour": 7, "minute": 1}
